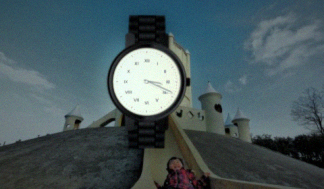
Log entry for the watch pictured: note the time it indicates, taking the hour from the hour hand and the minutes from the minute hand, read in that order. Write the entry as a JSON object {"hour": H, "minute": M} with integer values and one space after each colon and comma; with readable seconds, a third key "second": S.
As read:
{"hour": 3, "minute": 19}
